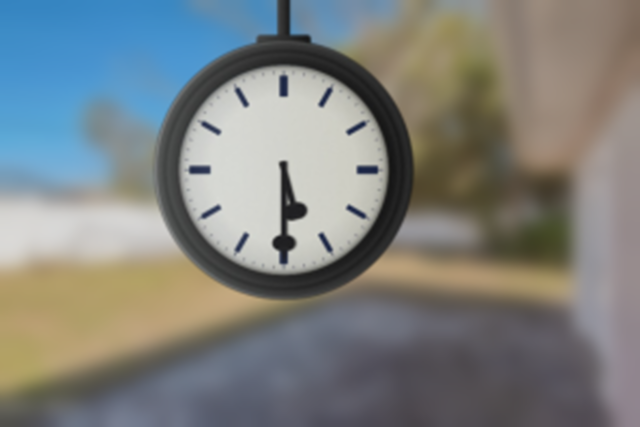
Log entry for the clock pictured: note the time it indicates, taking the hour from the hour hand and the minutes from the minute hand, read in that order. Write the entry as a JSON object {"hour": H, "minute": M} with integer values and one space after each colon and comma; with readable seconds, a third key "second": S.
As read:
{"hour": 5, "minute": 30}
